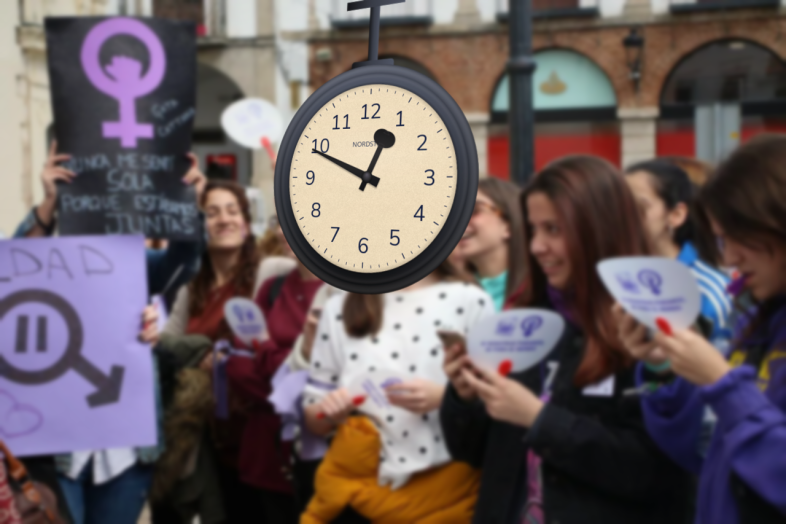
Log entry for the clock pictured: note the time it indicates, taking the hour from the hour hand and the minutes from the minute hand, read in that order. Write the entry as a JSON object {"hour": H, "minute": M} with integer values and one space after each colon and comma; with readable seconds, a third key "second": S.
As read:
{"hour": 12, "minute": 49}
